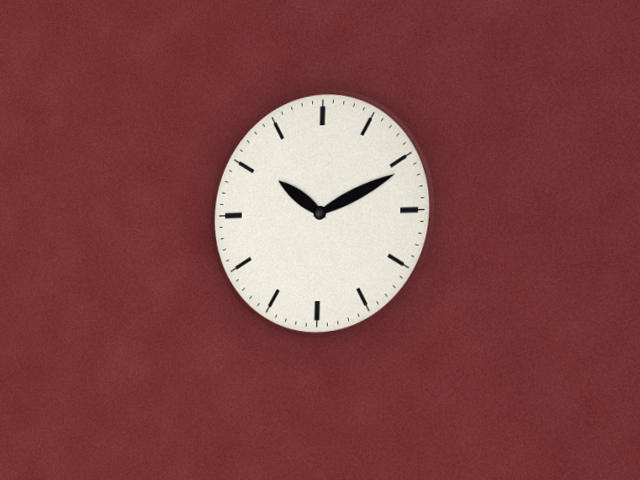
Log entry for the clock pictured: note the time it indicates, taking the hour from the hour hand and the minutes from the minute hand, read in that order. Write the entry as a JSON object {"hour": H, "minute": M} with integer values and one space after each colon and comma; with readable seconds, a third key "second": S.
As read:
{"hour": 10, "minute": 11}
